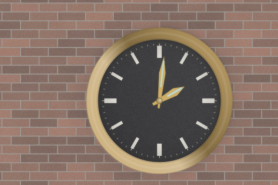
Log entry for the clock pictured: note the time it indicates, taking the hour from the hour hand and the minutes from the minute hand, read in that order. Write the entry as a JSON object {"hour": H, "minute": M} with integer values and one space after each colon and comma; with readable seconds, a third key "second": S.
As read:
{"hour": 2, "minute": 1}
